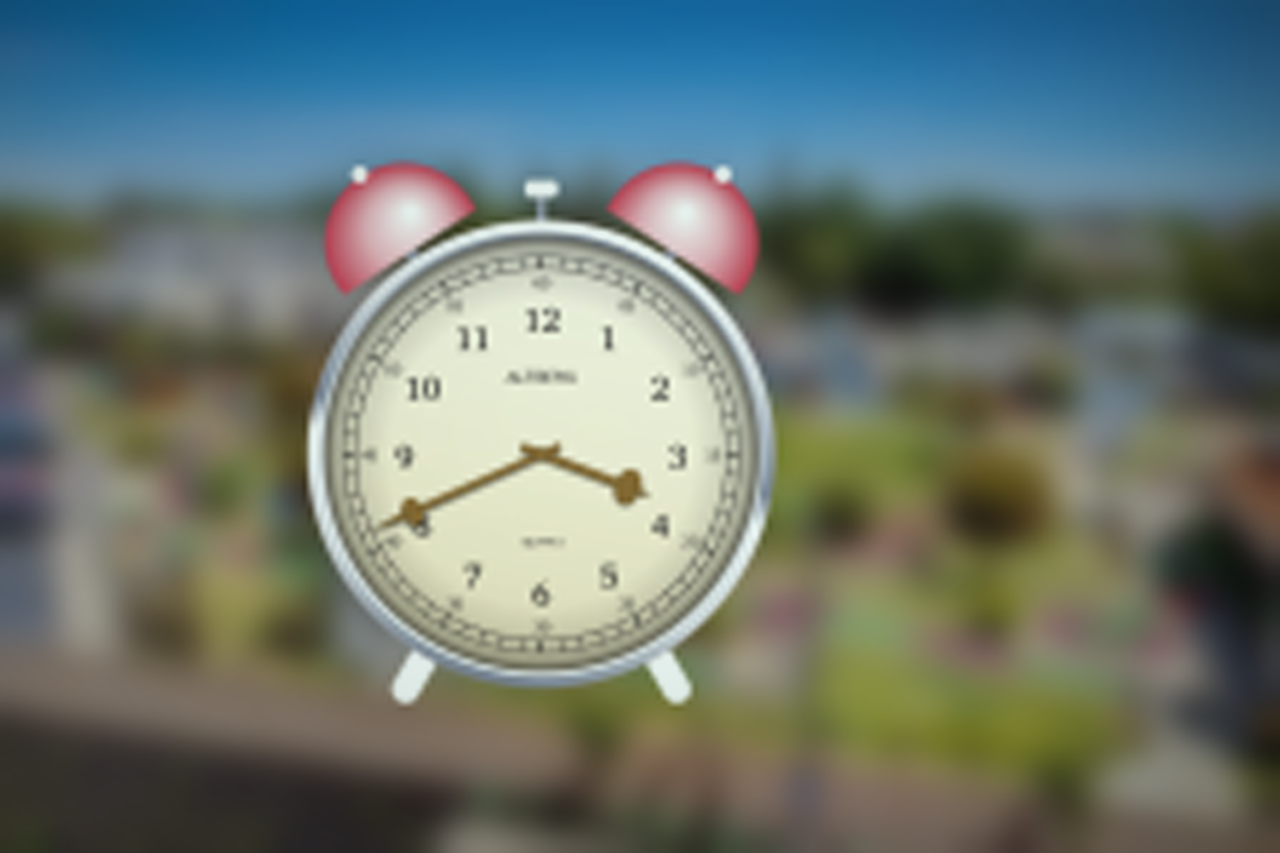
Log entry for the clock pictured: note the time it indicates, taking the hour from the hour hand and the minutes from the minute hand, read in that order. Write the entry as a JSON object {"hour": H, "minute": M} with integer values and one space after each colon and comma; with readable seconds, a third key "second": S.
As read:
{"hour": 3, "minute": 41}
